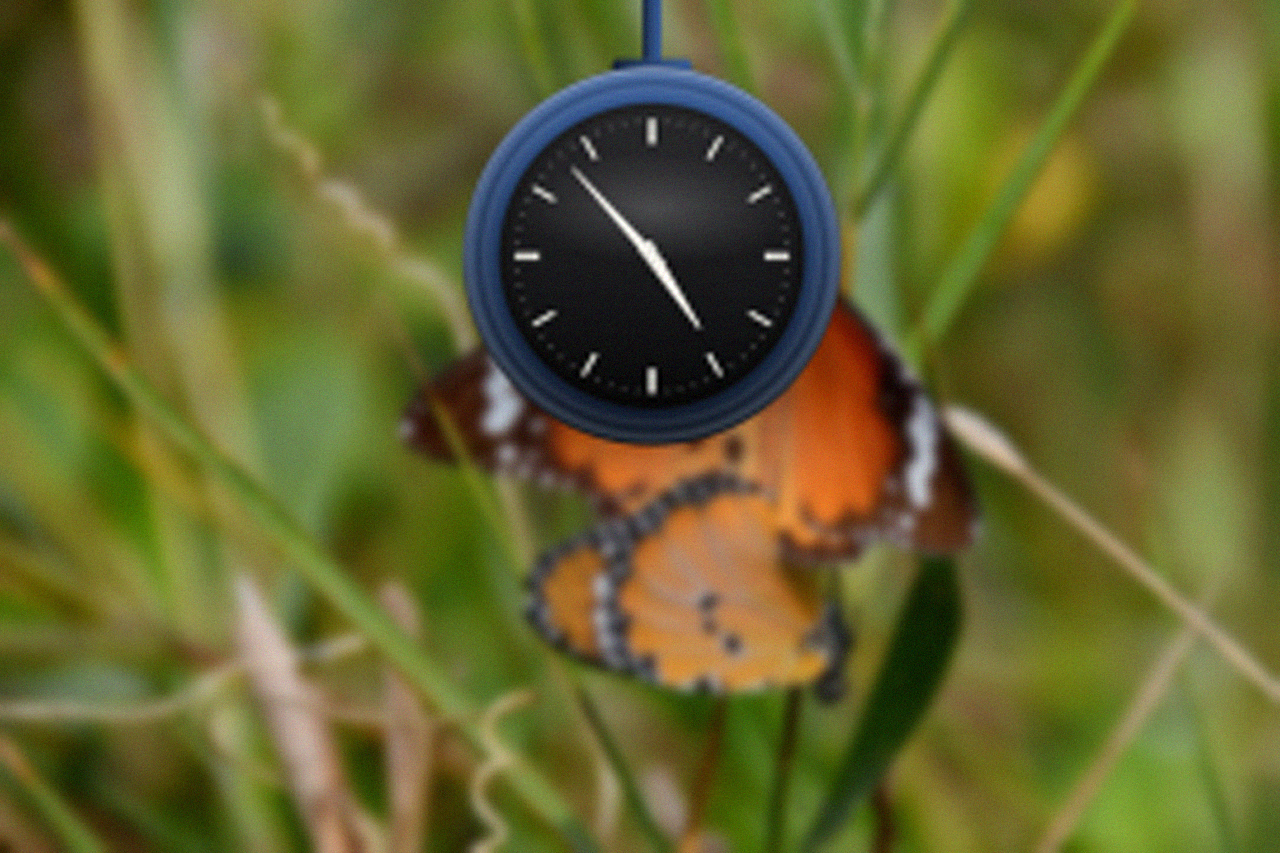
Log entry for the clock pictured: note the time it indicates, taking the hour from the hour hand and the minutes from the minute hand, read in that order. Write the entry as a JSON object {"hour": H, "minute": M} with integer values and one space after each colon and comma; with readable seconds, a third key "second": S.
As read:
{"hour": 4, "minute": 53}
